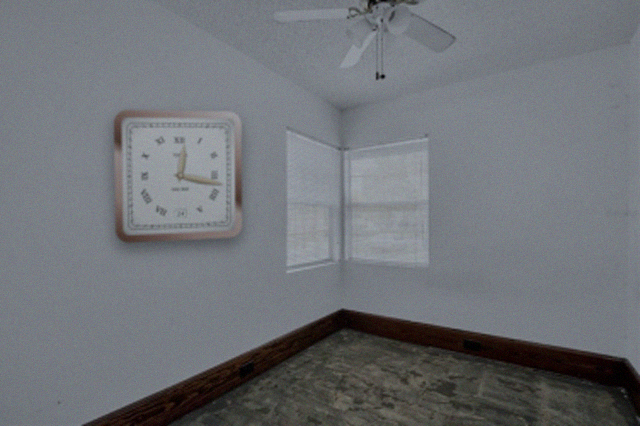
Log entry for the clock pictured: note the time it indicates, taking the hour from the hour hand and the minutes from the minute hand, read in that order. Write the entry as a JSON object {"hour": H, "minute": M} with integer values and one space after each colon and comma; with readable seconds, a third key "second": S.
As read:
{"hour": 12, "minute": 17}
